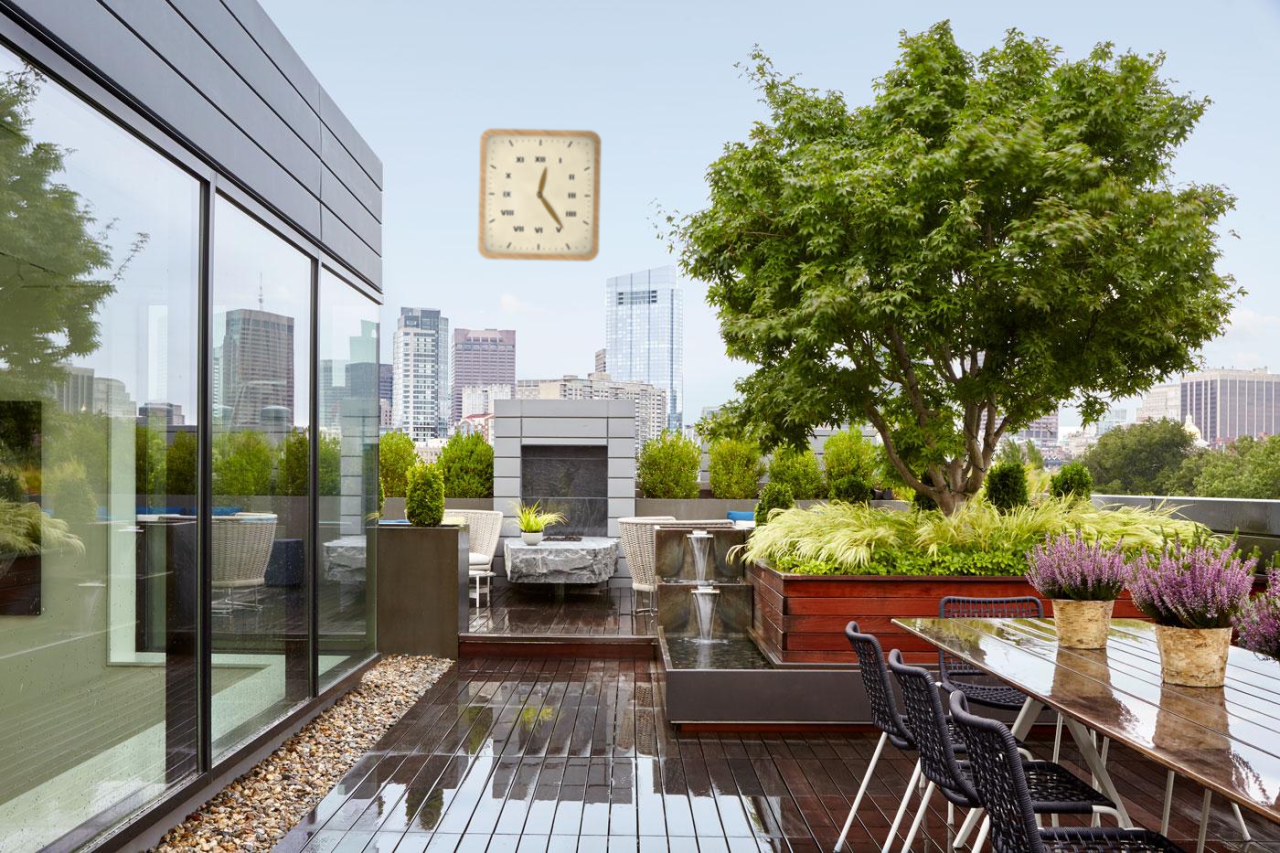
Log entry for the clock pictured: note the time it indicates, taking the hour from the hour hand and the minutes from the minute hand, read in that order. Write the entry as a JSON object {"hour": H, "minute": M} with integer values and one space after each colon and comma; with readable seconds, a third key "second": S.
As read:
{"hour": 12, "minute": 24}
